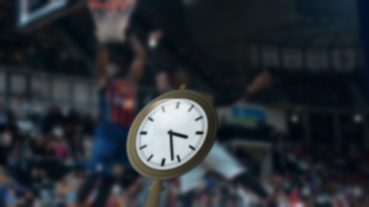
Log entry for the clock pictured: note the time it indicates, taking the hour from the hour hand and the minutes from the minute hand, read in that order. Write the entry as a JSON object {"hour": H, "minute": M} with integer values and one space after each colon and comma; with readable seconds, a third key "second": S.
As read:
{"hour": 3, "minute": 27}
